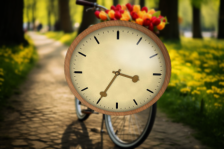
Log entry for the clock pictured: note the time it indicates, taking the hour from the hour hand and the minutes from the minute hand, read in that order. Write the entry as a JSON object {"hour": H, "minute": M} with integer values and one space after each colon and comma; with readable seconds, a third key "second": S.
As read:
{"hour": 3, "minute": 35}
